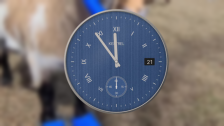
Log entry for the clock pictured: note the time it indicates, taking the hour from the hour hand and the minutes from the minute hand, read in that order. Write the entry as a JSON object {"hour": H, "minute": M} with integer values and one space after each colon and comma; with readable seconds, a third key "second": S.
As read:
{"hour": 11, "minute": 54}
